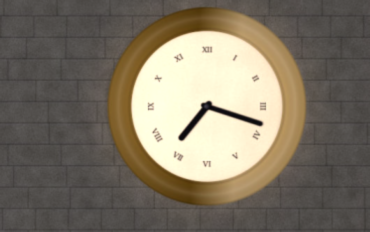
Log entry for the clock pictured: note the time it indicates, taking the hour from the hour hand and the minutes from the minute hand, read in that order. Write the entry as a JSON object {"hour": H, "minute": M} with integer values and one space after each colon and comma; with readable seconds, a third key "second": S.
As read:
{"hour": 7, "minute": 18}
